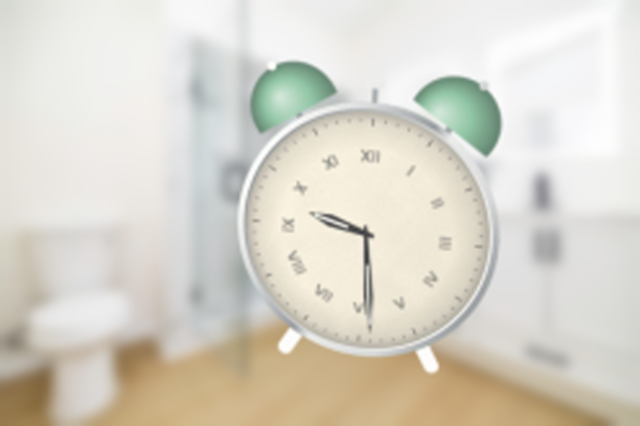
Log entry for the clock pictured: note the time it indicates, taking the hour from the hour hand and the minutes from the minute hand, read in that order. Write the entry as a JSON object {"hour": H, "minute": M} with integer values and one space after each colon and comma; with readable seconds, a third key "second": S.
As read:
{"hour": 9, "minute": 29}
